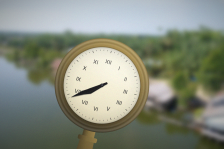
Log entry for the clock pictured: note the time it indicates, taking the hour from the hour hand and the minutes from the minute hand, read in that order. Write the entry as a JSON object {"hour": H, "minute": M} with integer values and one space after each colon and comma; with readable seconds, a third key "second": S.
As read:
{"hour": 7, "minute": 39}
